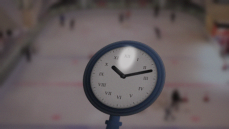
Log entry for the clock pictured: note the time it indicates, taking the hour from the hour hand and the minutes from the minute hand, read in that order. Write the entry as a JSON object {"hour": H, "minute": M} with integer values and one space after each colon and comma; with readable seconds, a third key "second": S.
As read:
{"hour": 10, "minute": 12}
